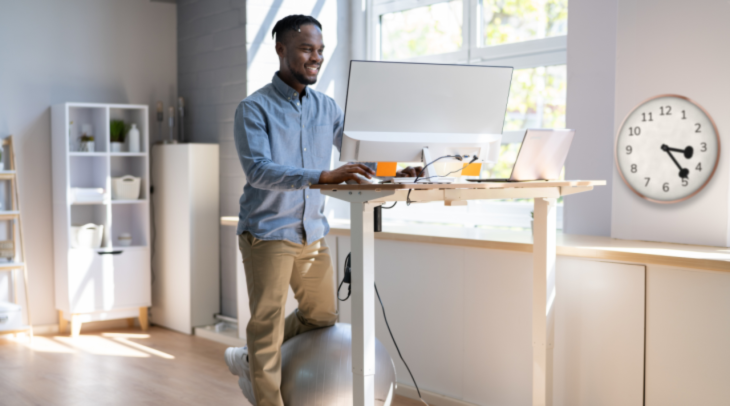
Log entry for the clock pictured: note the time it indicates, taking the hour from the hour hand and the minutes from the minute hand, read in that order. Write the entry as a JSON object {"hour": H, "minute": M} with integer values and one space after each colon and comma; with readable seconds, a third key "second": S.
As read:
{"hour": 3, "minute": 24}
